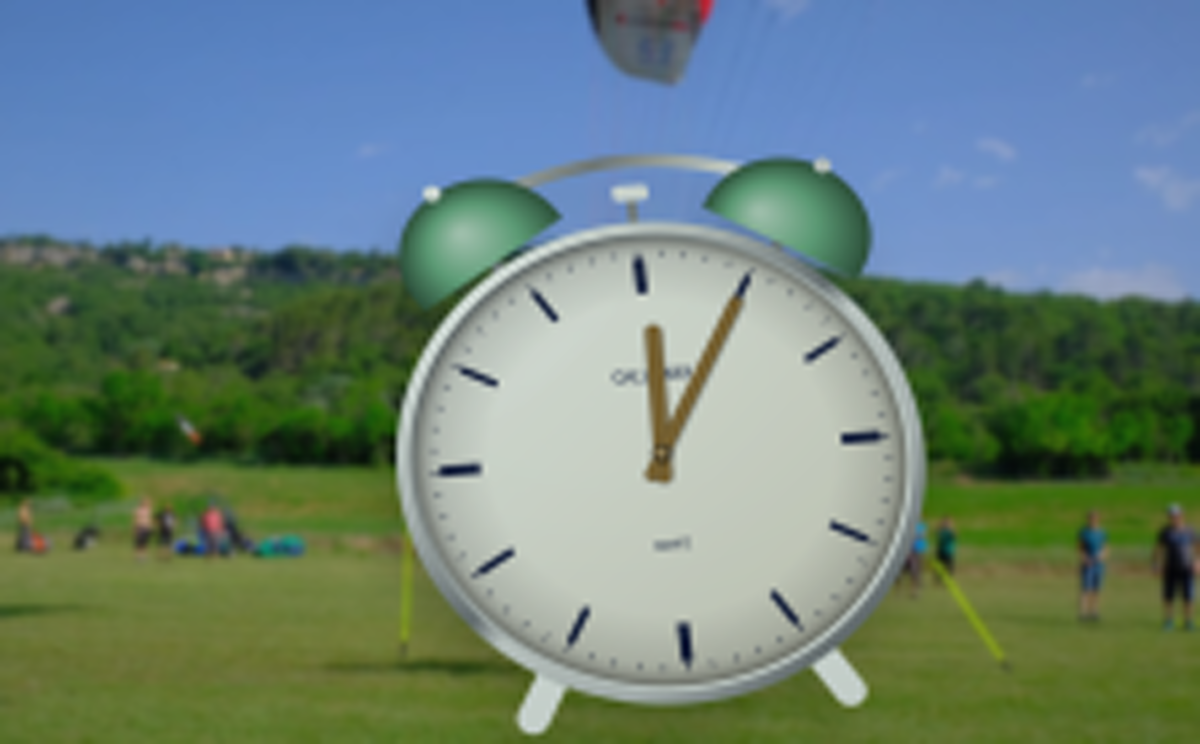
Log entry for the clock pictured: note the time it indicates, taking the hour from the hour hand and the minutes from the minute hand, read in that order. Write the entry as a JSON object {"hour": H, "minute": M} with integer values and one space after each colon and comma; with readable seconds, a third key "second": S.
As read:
{"hour": 12, "minute": 5}
